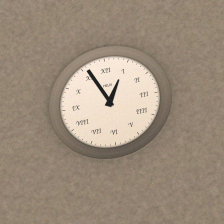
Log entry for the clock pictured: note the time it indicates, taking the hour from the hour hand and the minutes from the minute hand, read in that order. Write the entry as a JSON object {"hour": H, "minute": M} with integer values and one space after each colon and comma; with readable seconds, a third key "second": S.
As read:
{"hour": 12, "minute": 56}
